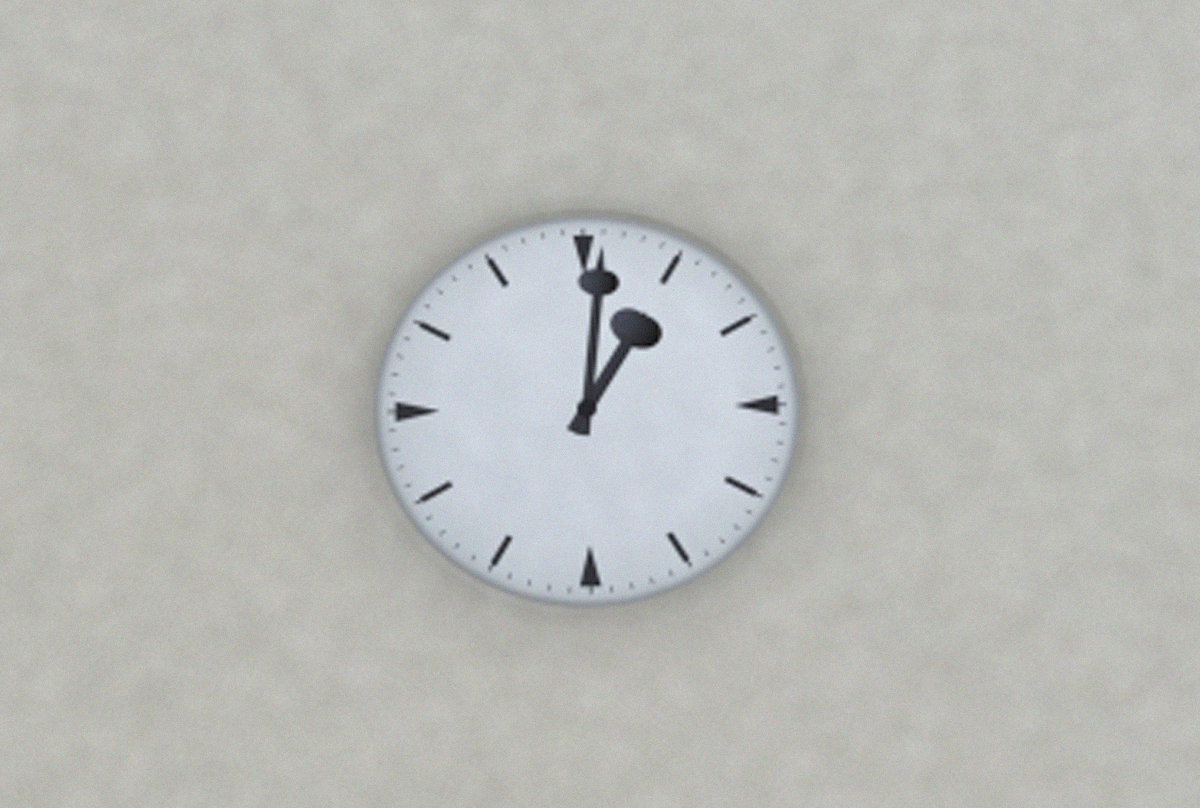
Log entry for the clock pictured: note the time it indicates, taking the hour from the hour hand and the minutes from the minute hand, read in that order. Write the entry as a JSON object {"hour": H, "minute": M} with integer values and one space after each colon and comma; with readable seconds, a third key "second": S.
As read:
{"hour": 1, "minute": 1}
